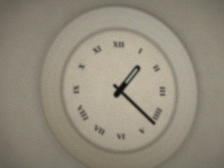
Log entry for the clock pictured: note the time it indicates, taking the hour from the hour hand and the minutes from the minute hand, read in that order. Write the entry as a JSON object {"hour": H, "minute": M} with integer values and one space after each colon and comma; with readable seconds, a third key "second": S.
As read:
{"hour": 1, "minute": 22}
